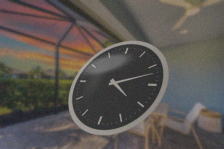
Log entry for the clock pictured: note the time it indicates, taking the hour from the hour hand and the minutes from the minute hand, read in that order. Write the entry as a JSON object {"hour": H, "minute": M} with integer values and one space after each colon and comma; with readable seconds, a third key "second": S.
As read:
{"hour": 4, "minute": 12}
